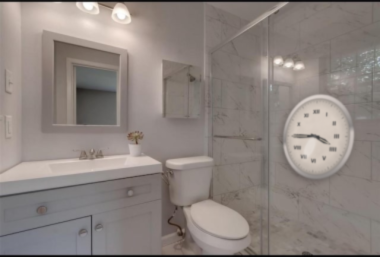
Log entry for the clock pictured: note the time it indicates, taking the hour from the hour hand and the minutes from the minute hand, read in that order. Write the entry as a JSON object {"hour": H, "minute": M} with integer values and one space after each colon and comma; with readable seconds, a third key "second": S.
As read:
{"hour": 3, "minute": 45}
